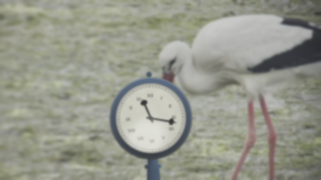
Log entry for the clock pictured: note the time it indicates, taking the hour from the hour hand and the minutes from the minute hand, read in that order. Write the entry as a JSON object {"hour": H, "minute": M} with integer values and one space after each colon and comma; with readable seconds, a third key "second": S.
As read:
{"hour": 11, "minute": 17}
